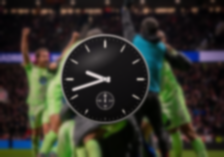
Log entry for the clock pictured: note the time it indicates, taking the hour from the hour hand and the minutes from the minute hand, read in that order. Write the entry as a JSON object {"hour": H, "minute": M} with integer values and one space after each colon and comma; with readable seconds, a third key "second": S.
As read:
{"hour": 9, "minute": 42}
